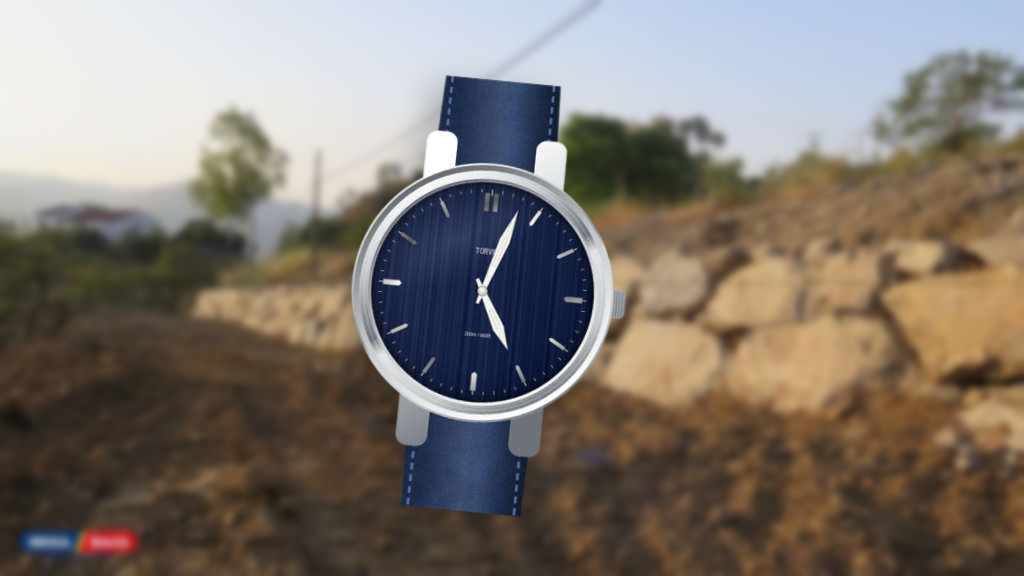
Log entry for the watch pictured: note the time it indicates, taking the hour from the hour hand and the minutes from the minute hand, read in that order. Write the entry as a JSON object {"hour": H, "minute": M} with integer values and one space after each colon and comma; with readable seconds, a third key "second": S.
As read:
{"hour": 5, "minute": 3}
